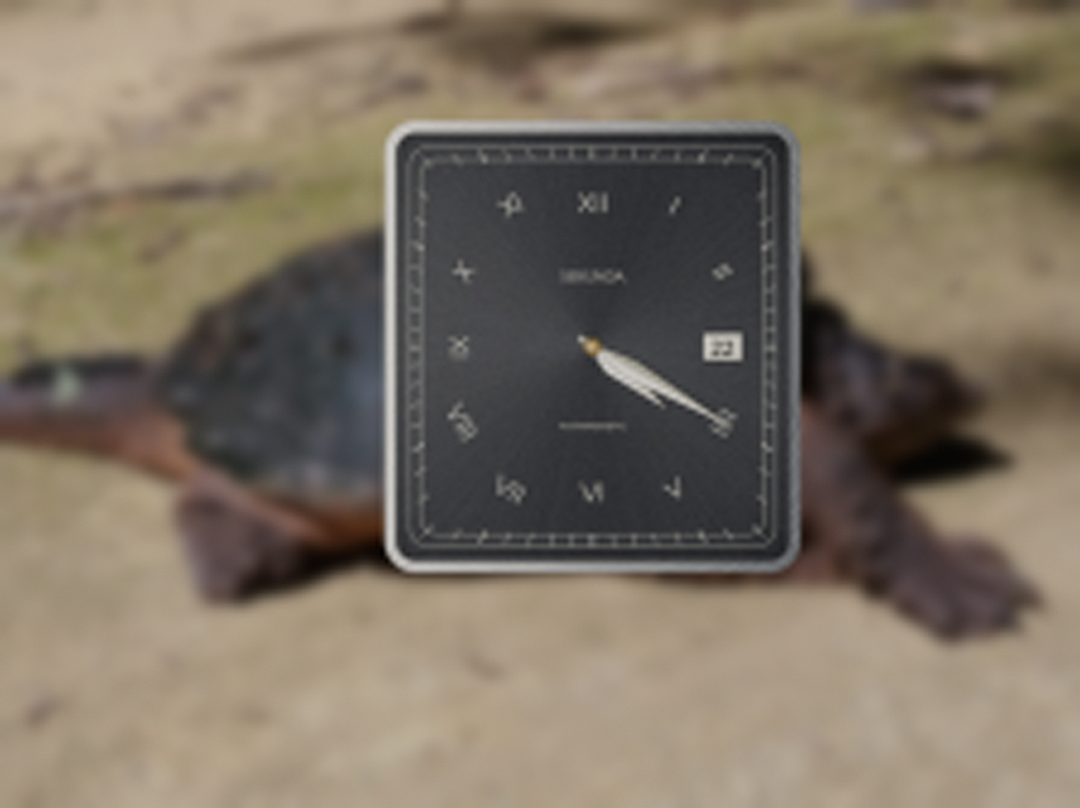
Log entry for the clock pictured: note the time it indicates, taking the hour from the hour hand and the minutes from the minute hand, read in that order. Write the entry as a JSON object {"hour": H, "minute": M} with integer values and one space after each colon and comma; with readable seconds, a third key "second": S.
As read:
{"hour": 4, "minute": 20}
